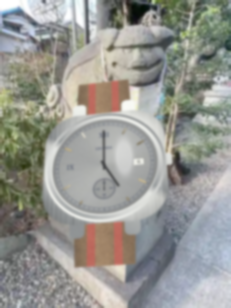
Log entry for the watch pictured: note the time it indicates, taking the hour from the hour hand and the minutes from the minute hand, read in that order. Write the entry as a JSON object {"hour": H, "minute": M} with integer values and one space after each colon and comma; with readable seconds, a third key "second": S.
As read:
{"hour": 5, "minute": 0}
